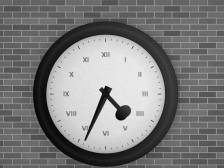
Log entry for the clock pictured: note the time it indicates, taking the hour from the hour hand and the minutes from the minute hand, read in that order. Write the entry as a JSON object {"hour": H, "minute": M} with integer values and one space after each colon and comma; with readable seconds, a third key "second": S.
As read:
{"hour": 4, "minute": 34}
